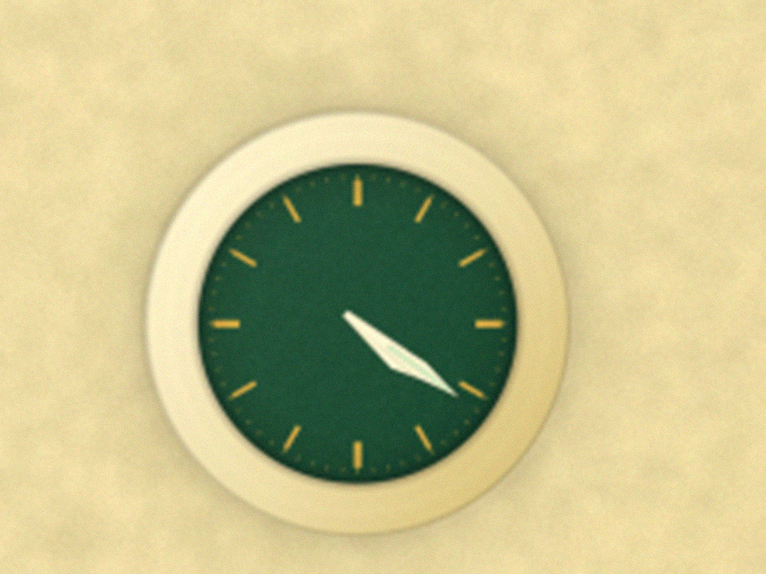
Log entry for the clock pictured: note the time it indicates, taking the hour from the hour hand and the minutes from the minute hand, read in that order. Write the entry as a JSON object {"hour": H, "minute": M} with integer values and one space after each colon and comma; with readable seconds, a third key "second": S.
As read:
{"hour": 4, "minute": 21}
